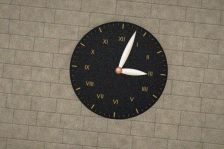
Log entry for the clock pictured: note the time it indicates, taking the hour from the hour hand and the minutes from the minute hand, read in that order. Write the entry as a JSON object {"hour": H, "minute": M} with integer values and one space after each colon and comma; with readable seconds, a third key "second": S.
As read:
{"hour": 3, "minute": 3}
